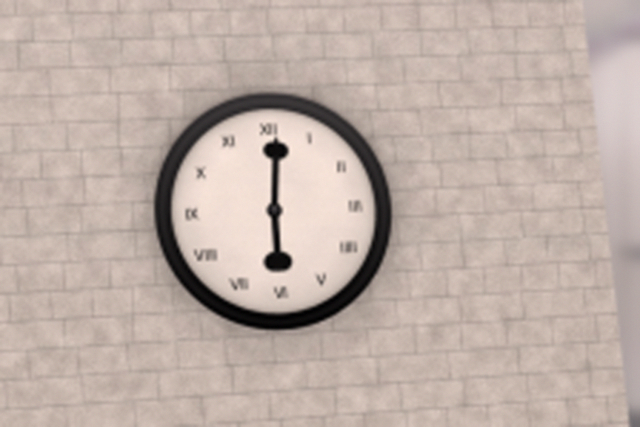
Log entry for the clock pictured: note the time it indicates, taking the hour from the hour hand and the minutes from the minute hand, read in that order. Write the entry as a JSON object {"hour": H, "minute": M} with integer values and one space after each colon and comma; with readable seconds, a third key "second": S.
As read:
{"hour": 6, "minute": 1}
